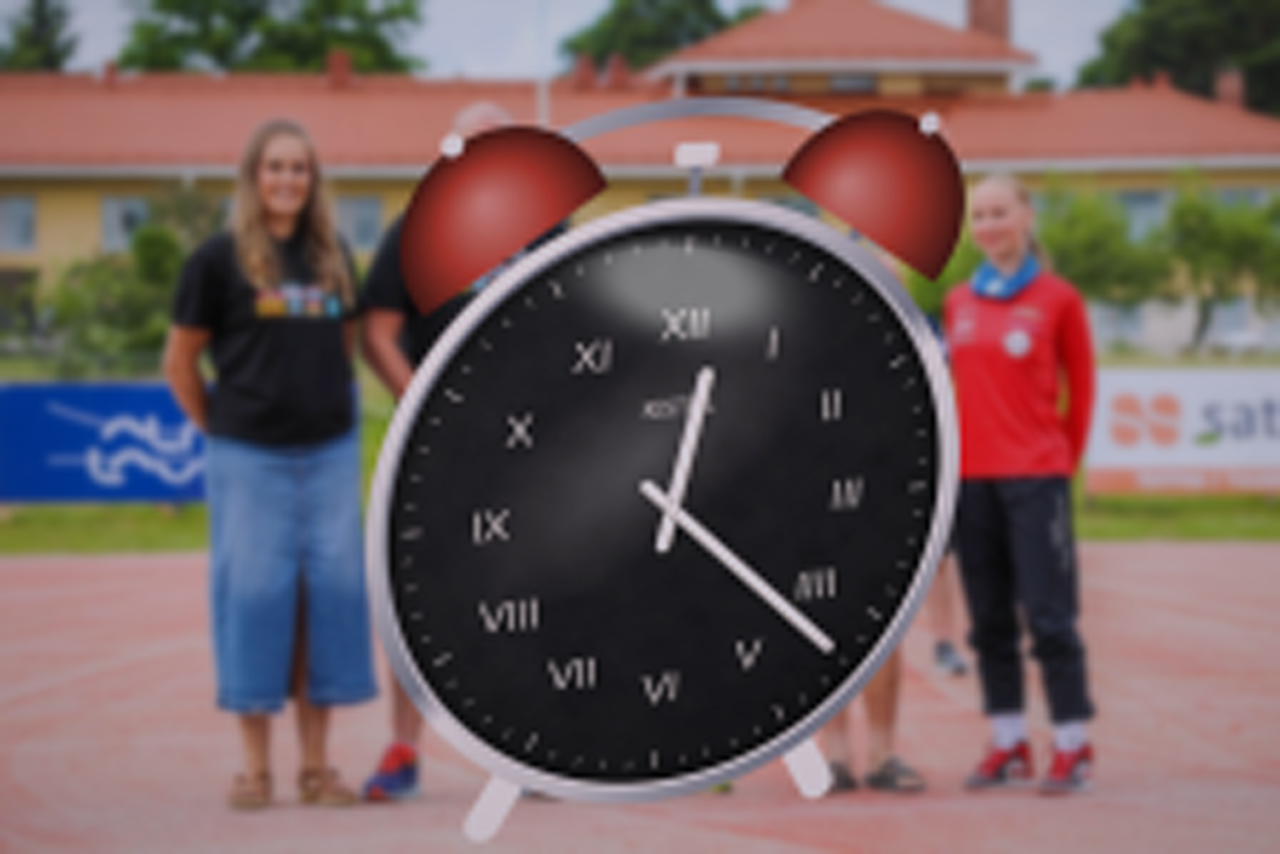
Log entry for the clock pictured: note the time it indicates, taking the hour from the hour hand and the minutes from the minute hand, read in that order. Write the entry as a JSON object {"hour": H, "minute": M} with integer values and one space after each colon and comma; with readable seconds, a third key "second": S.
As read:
{"hour": 12, "minute": 22}
